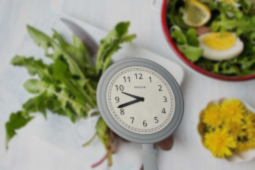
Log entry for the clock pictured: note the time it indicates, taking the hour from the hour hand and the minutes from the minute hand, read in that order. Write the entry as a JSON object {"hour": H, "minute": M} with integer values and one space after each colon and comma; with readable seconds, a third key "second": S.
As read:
{"hour": 9, "minute": 42}
